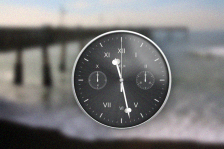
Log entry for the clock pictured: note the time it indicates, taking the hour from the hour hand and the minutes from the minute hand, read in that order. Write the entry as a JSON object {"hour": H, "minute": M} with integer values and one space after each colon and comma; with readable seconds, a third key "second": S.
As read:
{"hour": 11, "minute": 28}
